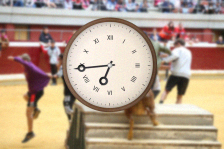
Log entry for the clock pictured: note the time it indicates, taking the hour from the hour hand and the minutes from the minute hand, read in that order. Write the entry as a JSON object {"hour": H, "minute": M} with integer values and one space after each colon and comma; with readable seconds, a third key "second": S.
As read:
{"hour": 6, "minute": 44}
